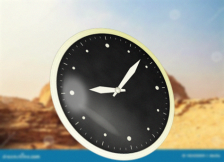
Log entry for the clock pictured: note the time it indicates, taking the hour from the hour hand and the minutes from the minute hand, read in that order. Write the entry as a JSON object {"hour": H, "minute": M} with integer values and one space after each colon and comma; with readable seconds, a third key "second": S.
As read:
{"hour": 9, "minute": 8}
